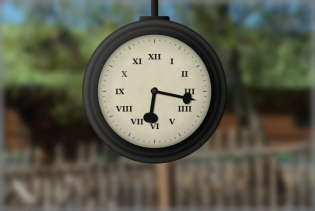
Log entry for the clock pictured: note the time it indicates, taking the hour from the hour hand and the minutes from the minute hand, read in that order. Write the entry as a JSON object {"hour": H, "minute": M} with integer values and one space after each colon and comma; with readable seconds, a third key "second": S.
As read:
{"hour": 6, "minute": 17}
